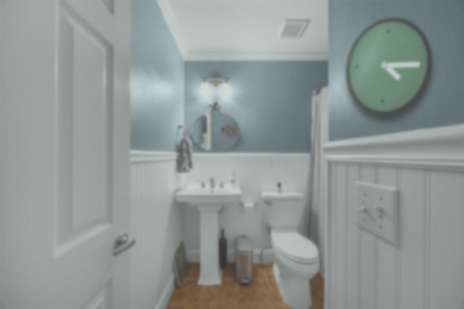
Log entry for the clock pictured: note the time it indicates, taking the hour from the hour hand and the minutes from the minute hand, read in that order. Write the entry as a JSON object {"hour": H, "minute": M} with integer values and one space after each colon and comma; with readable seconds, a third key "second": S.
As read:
{"hour": 4, "minute": 15}
